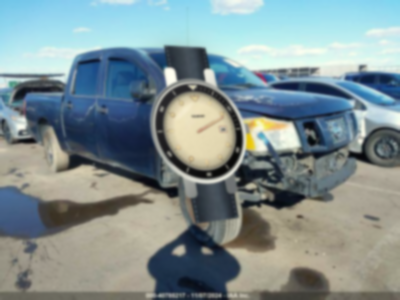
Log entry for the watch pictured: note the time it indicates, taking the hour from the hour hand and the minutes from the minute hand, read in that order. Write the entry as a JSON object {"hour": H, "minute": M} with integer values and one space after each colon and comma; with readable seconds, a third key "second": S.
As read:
{"hour": 2, "minute": 11}
